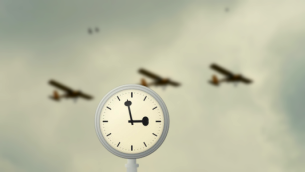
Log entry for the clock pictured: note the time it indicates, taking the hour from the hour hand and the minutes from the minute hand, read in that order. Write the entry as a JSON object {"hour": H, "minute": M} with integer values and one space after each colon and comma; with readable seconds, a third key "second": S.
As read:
{"hour": 2, "minute": 58}
